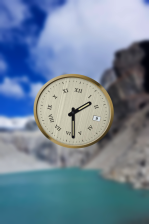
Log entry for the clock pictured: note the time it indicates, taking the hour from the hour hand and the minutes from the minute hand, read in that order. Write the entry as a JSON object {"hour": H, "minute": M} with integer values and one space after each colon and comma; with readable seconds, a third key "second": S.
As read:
{"hour": 1, "minute": 28}
